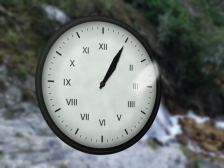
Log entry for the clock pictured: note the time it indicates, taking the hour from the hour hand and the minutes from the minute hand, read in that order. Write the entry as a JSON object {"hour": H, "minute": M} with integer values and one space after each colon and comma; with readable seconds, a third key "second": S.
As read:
{"hour": 1, "minute": 5}
